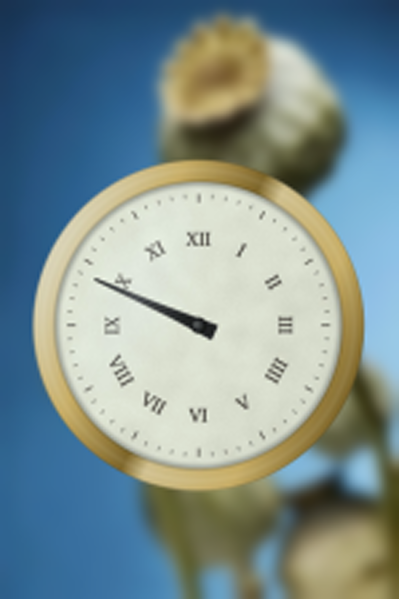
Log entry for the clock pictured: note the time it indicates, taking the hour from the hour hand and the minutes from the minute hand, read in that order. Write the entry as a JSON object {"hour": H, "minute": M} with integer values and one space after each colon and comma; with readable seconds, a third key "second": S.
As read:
{"hour": 9, "minute": 49}
